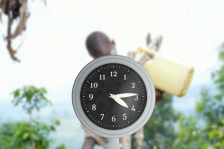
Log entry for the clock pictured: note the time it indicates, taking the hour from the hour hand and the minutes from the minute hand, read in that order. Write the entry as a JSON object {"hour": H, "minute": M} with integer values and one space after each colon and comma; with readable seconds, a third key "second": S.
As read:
{"hour": 4, "minute": 14}
